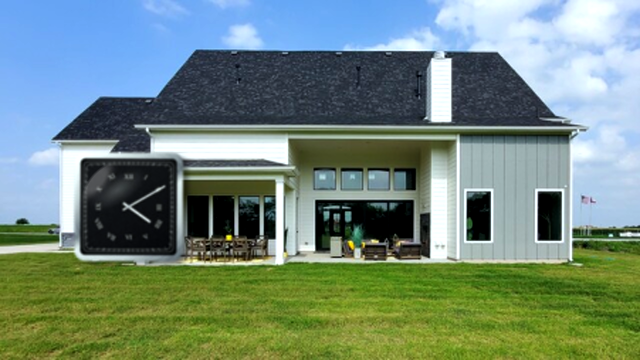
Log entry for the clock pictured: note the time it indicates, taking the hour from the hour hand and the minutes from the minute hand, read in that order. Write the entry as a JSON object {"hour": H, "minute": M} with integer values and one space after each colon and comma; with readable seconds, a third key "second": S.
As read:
{"hour": 4, "minute": 10}
